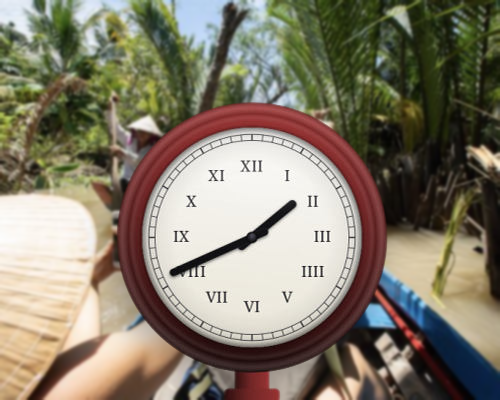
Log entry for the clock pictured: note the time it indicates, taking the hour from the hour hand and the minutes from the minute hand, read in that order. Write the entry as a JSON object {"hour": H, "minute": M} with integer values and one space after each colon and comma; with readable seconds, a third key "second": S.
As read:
{"hour": 1, "minute": 41}
